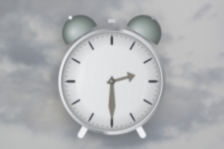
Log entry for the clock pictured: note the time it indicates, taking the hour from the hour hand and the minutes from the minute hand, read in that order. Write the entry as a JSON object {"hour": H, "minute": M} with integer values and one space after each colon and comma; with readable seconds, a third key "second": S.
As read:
{"hour": 2, "minute": 30}
